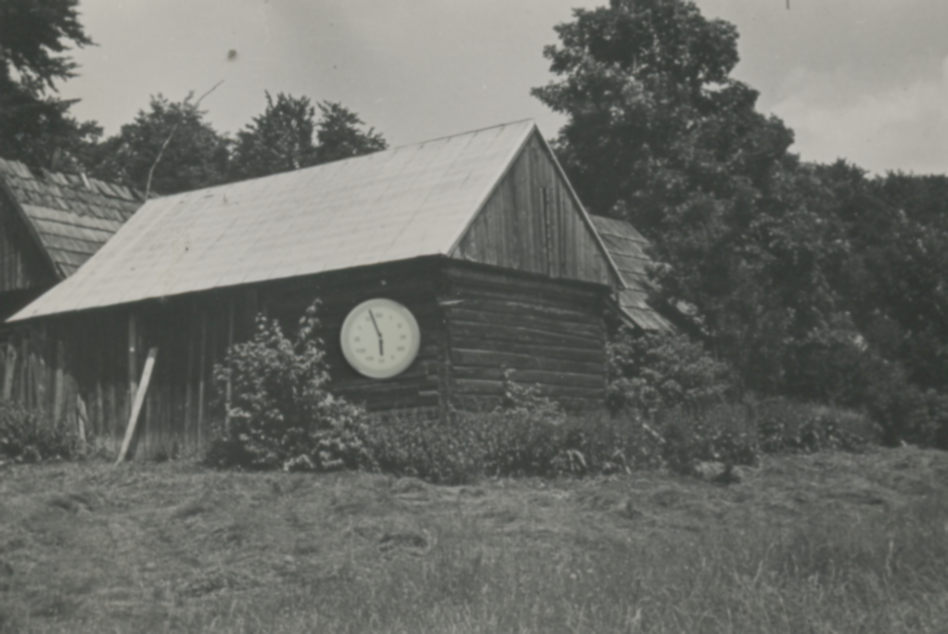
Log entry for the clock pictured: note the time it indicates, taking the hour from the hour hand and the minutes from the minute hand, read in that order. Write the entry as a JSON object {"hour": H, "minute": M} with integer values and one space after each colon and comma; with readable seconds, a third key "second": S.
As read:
{"hour": 5, "minute": 57}
